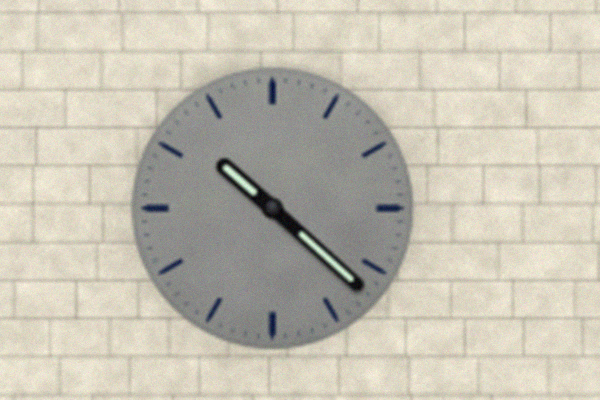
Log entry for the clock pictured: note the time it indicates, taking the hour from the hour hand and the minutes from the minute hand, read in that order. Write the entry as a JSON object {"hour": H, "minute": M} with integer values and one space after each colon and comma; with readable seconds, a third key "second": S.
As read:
{"hour": 10, "minute": 22}
